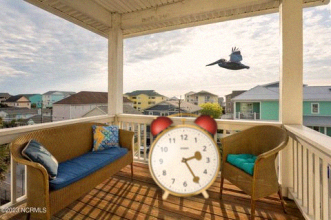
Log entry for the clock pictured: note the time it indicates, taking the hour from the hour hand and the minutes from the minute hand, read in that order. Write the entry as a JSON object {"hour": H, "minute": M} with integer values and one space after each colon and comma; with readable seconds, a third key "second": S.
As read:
{"hour": 2, "minute": 25}
